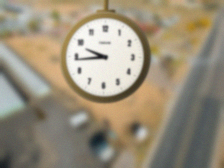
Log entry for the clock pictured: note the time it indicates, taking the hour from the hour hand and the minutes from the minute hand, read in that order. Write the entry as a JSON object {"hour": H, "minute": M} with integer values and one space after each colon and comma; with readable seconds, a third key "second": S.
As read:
{"hour": 9, "minute": 44}
